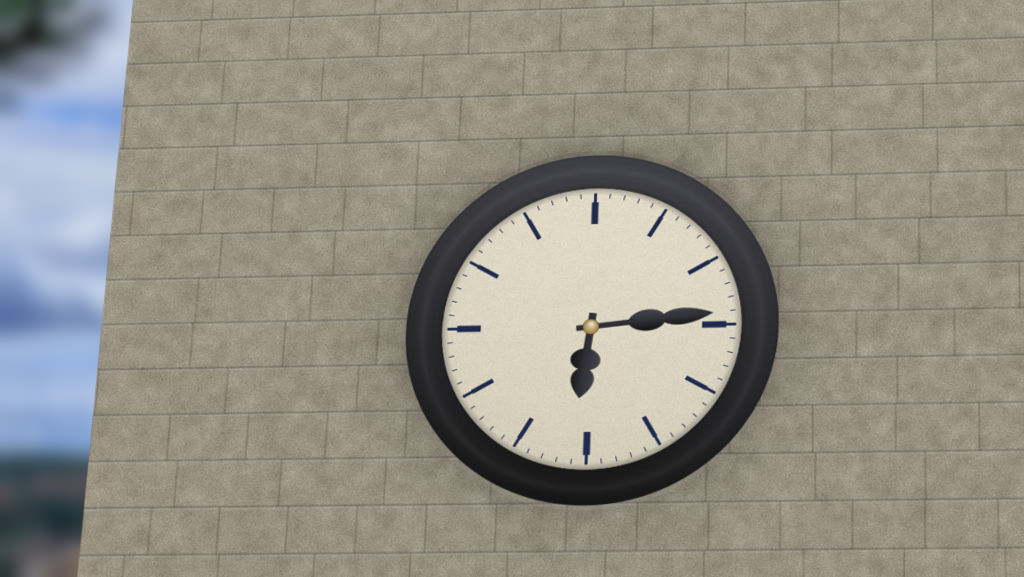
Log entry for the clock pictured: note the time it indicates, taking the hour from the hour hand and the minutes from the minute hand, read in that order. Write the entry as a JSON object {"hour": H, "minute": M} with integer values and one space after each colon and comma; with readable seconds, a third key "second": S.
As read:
{"hour": 6, "minute": 14}
